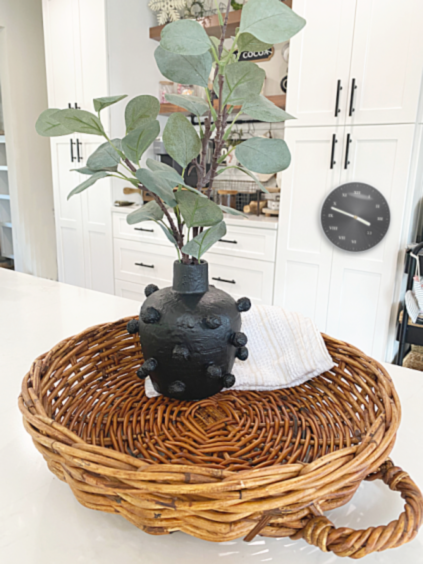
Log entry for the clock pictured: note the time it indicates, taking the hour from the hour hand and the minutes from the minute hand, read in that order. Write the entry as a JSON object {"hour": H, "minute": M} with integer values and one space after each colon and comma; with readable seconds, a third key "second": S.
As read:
{"hour": 3, "minute": 48}
